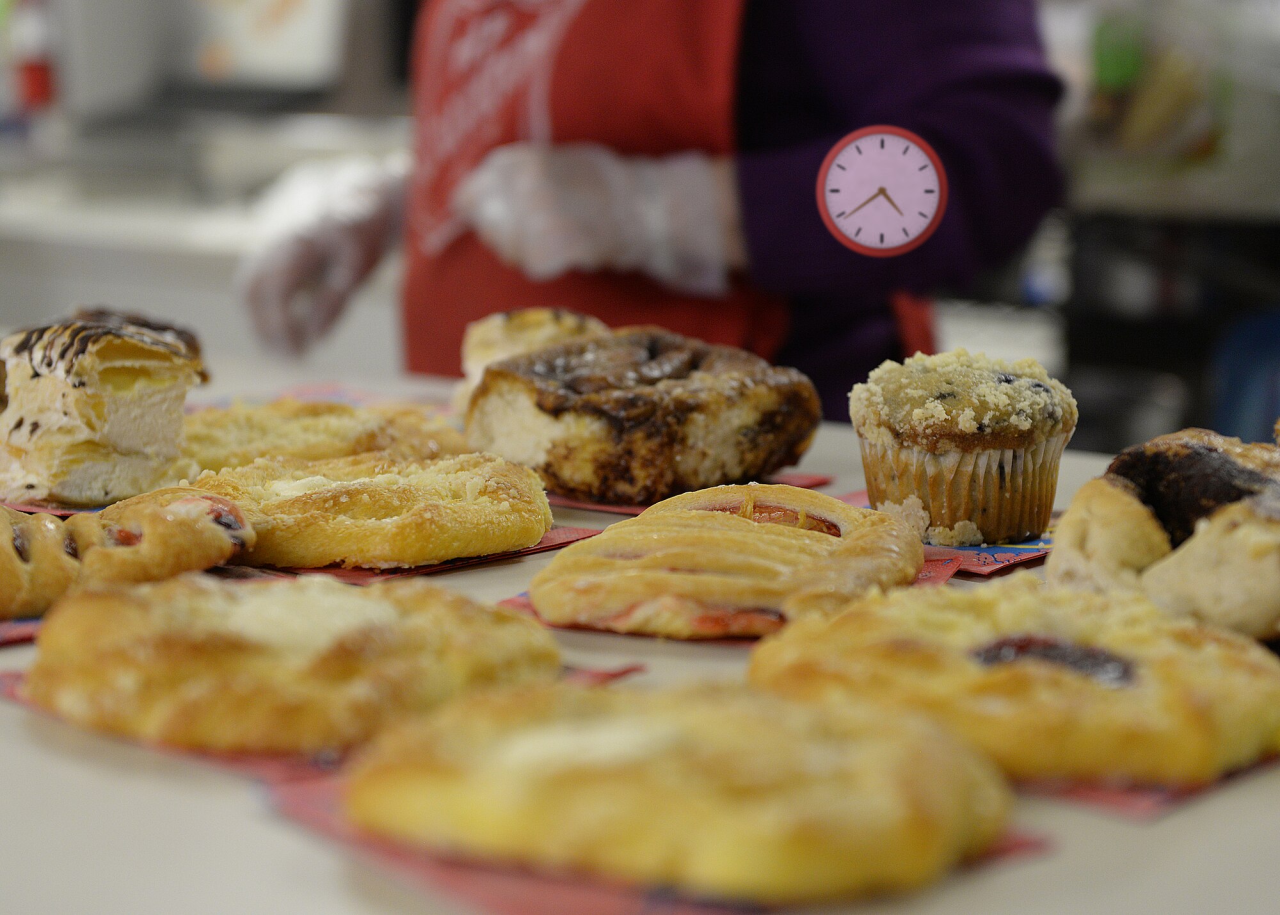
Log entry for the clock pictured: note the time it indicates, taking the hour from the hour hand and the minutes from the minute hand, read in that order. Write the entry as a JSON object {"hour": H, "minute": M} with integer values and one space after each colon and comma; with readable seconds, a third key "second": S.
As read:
{"hour": 4, "minute": 39}
